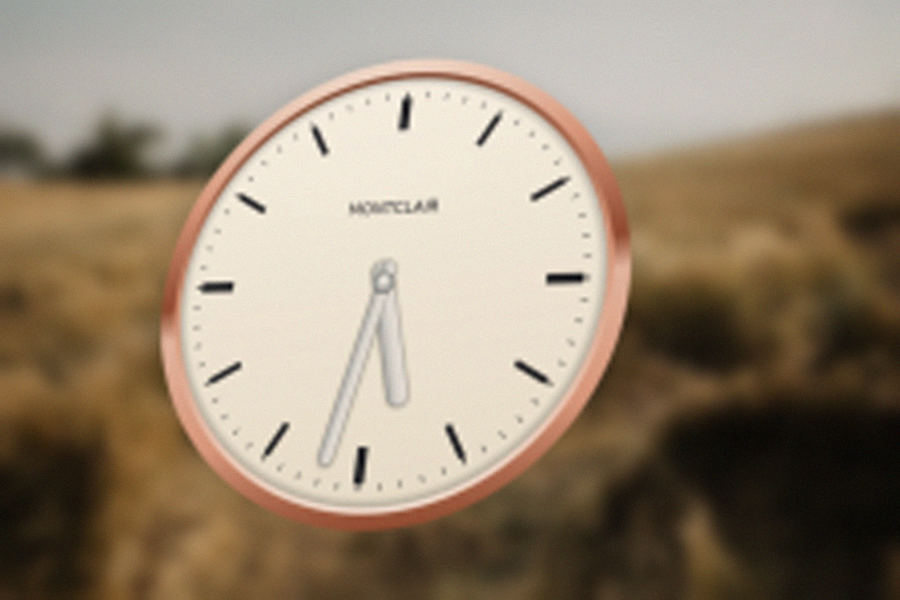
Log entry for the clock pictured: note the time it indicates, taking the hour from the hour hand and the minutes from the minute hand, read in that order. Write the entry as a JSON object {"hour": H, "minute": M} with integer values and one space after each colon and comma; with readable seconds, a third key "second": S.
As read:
{"hour": 5, "minute": 32}
